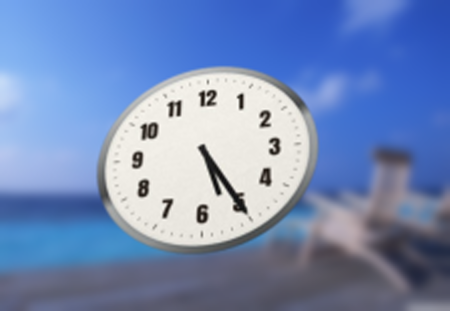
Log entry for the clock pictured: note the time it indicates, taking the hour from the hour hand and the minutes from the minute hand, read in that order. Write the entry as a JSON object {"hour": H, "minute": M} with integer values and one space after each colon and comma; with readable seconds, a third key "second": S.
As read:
{"hour": 5, "minute": 25}
